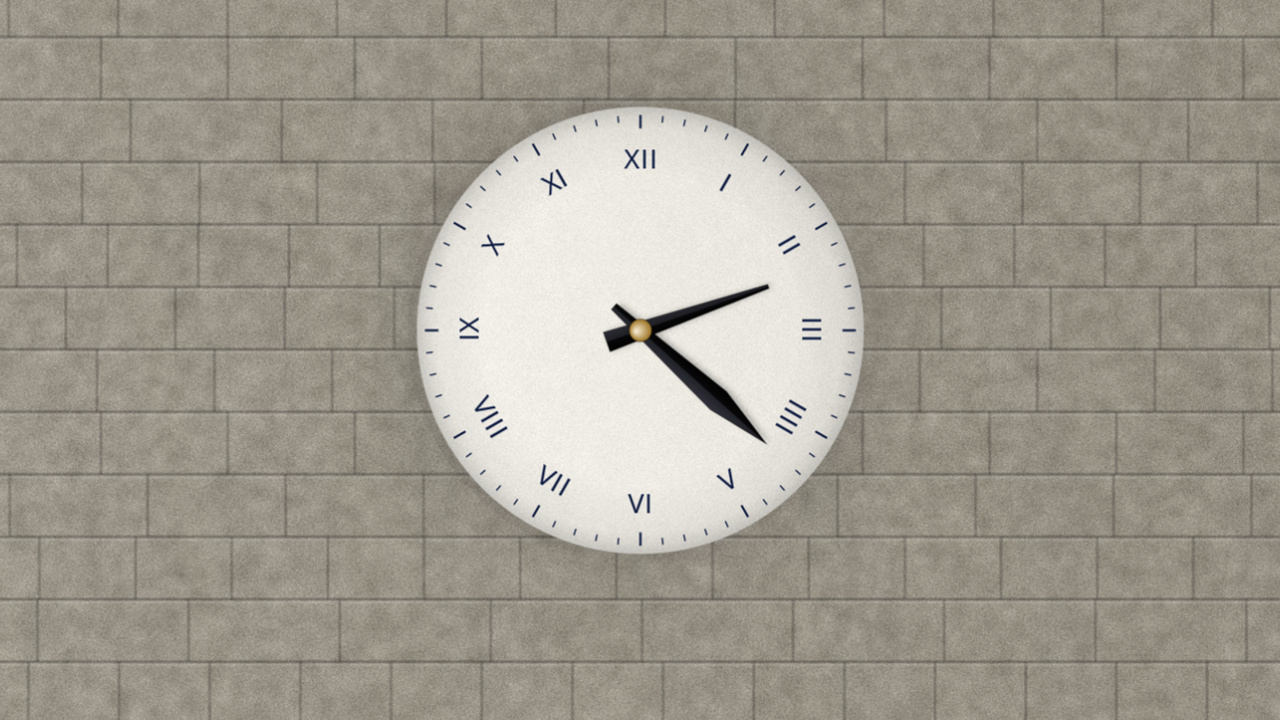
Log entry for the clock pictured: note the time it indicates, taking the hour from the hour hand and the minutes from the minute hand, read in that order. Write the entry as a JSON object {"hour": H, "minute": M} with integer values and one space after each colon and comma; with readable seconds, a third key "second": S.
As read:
{"hour": 2, "minute": 22}
